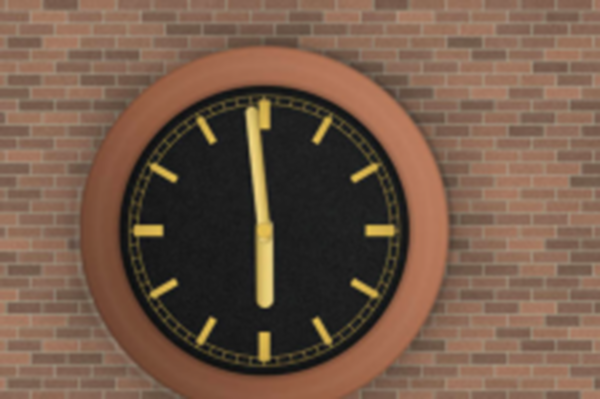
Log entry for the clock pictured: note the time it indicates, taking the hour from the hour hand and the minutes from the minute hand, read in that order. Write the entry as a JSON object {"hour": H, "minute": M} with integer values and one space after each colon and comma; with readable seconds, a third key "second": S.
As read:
{"hour": 5, "minute": 59}
